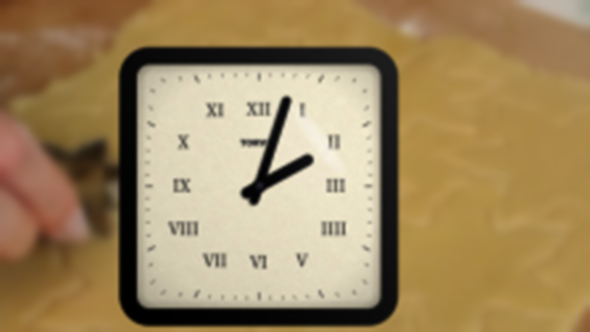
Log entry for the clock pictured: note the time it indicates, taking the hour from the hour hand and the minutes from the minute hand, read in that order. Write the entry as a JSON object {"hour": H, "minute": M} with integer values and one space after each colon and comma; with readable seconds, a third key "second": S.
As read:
{"hour": 2, "minute": 3}
